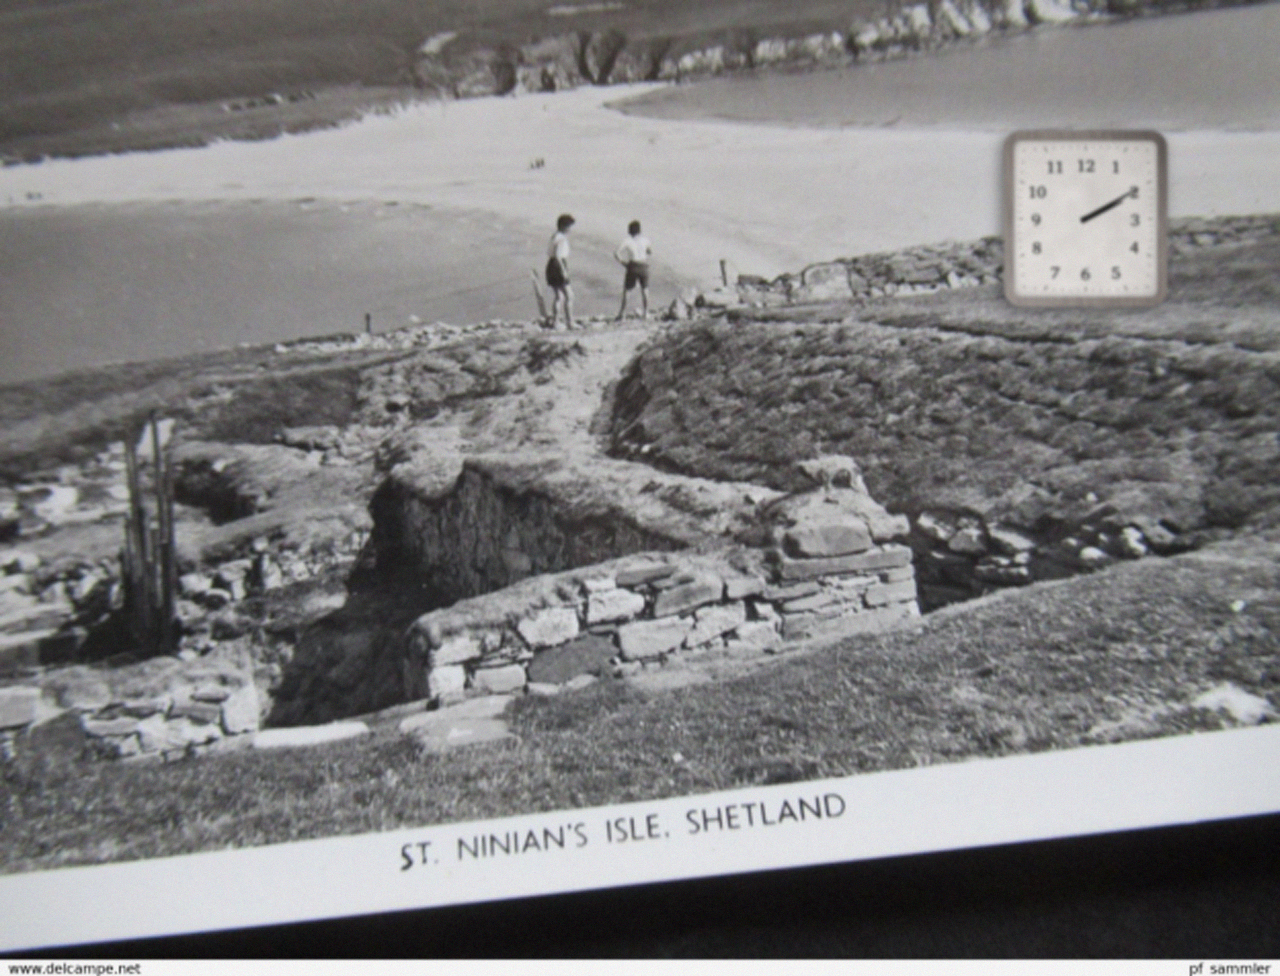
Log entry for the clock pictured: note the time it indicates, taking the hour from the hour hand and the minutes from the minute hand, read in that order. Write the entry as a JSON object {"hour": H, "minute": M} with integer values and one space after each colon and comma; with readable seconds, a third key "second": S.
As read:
{"hour": 2, "minute": 10}
